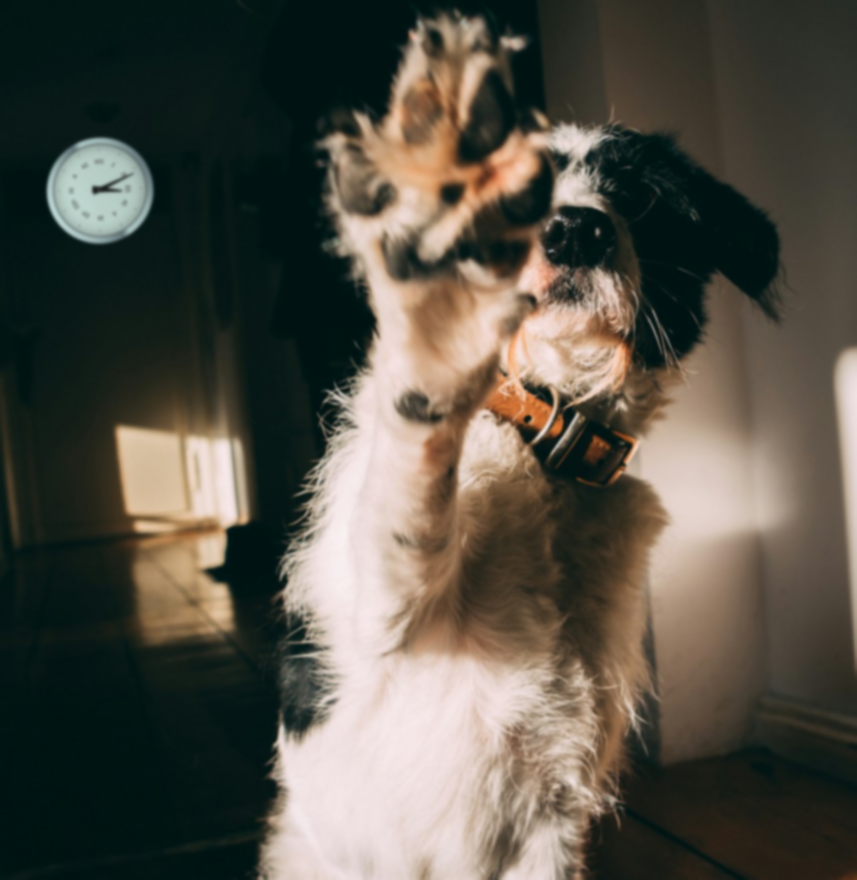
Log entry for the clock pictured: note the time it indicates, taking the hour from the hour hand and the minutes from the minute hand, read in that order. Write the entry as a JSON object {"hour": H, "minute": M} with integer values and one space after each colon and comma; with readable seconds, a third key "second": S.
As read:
{"hour": 3, "minute": 11}
